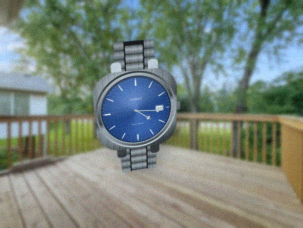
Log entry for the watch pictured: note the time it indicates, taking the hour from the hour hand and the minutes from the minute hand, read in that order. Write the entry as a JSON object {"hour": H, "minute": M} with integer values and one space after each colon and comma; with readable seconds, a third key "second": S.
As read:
{"hour": 4, "minute": 16}
